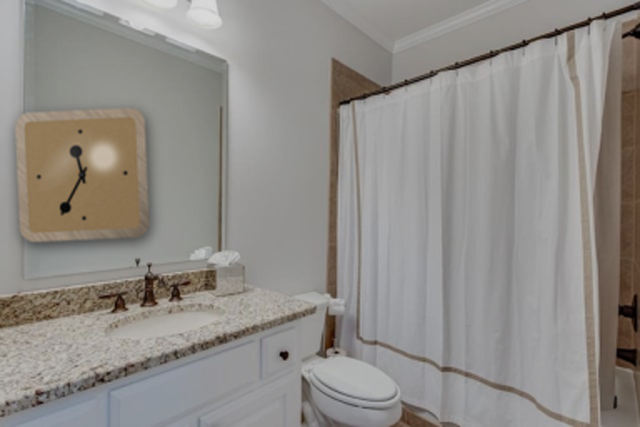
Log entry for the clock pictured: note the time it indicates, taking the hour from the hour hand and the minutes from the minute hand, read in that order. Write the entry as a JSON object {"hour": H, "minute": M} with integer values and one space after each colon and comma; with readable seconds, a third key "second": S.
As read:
{"hour": 11, "minute": 35}
